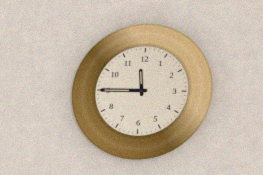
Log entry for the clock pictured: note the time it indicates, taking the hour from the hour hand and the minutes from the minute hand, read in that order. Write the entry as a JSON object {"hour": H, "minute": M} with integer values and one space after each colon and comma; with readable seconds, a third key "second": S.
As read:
{"hour": 11, "minute": 45}
